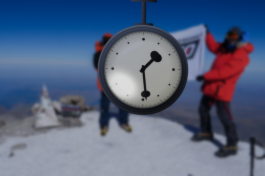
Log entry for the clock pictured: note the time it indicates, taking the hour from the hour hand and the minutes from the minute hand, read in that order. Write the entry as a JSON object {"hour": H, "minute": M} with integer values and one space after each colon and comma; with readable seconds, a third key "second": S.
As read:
{"hour": 1, "minute": 29}
